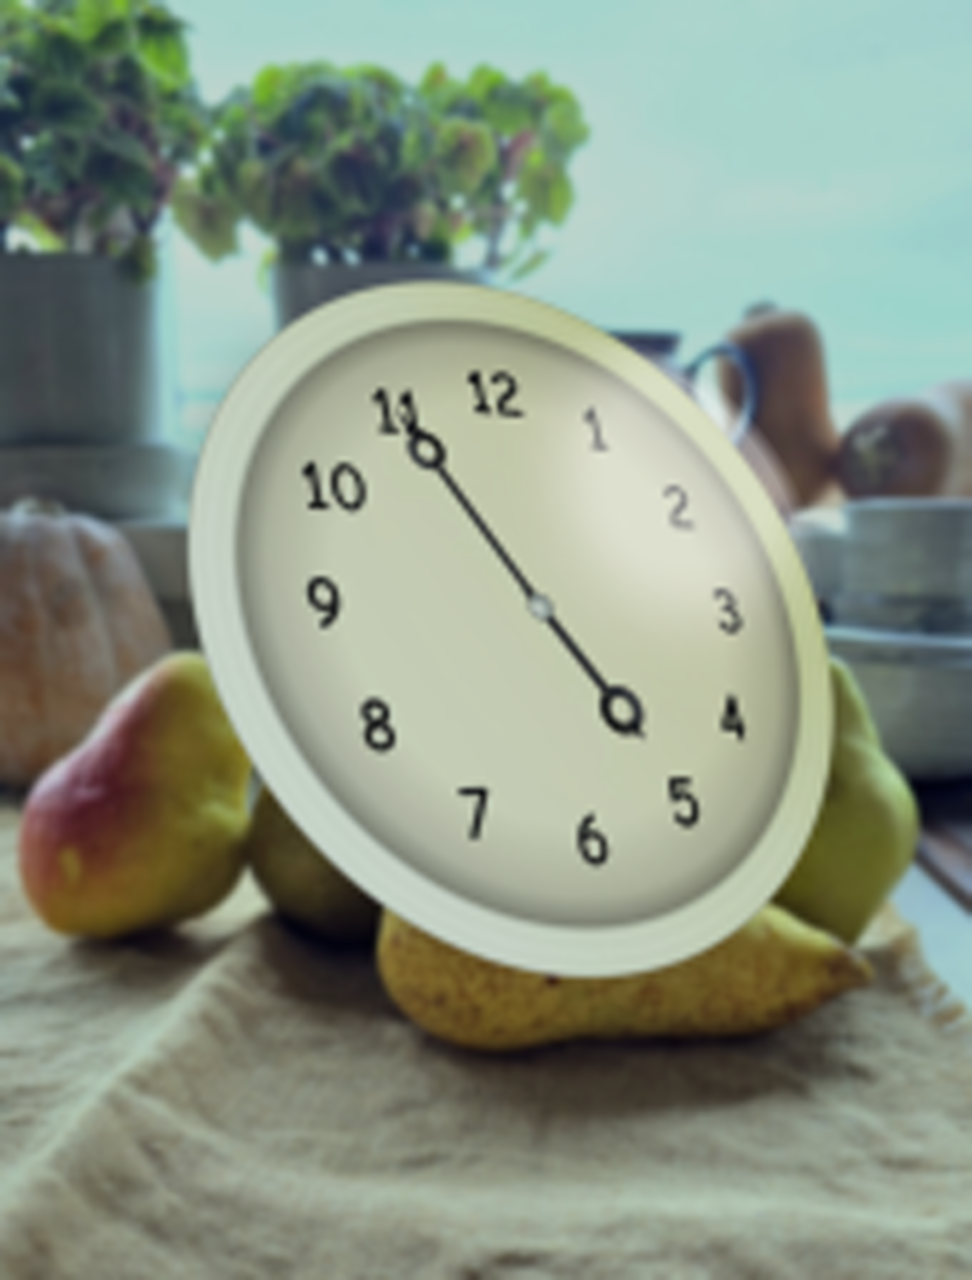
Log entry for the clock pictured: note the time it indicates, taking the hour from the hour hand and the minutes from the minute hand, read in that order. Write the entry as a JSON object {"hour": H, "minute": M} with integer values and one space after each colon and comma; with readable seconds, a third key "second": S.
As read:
{"hour": 4, "minute": 55}
